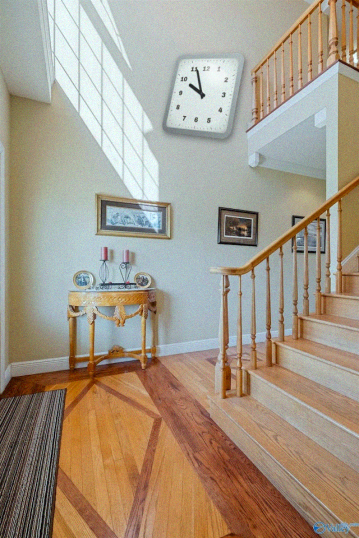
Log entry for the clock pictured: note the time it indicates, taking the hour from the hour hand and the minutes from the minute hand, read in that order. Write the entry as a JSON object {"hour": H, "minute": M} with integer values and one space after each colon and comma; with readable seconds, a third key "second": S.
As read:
{"hour": 9, "minute": 56}
